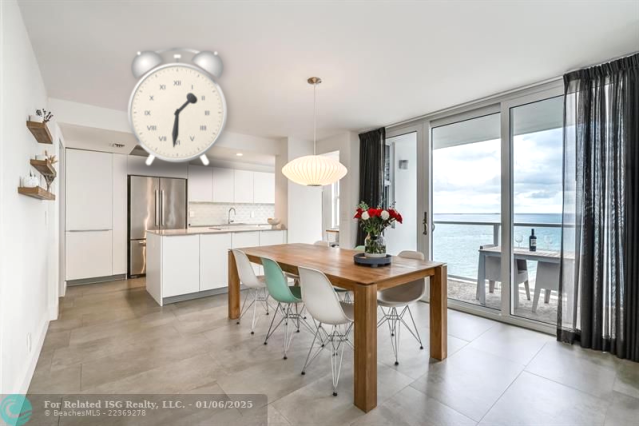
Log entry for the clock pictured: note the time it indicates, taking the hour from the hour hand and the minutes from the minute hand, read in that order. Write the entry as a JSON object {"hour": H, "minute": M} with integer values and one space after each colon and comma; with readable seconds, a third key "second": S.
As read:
{"hour": 1, "minute": 31}
